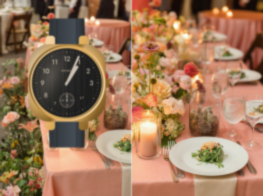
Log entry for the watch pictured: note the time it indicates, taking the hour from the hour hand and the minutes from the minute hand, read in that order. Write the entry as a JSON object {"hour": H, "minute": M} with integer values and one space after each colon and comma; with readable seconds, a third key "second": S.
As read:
{"hour": 1, "minute": 4}
